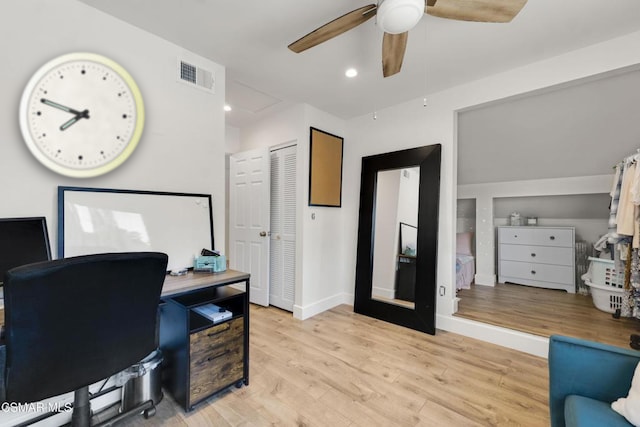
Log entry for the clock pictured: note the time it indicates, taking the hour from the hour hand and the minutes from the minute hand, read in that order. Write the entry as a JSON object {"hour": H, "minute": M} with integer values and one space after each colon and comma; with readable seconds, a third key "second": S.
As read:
{"hour": 7, "minute": 48}
